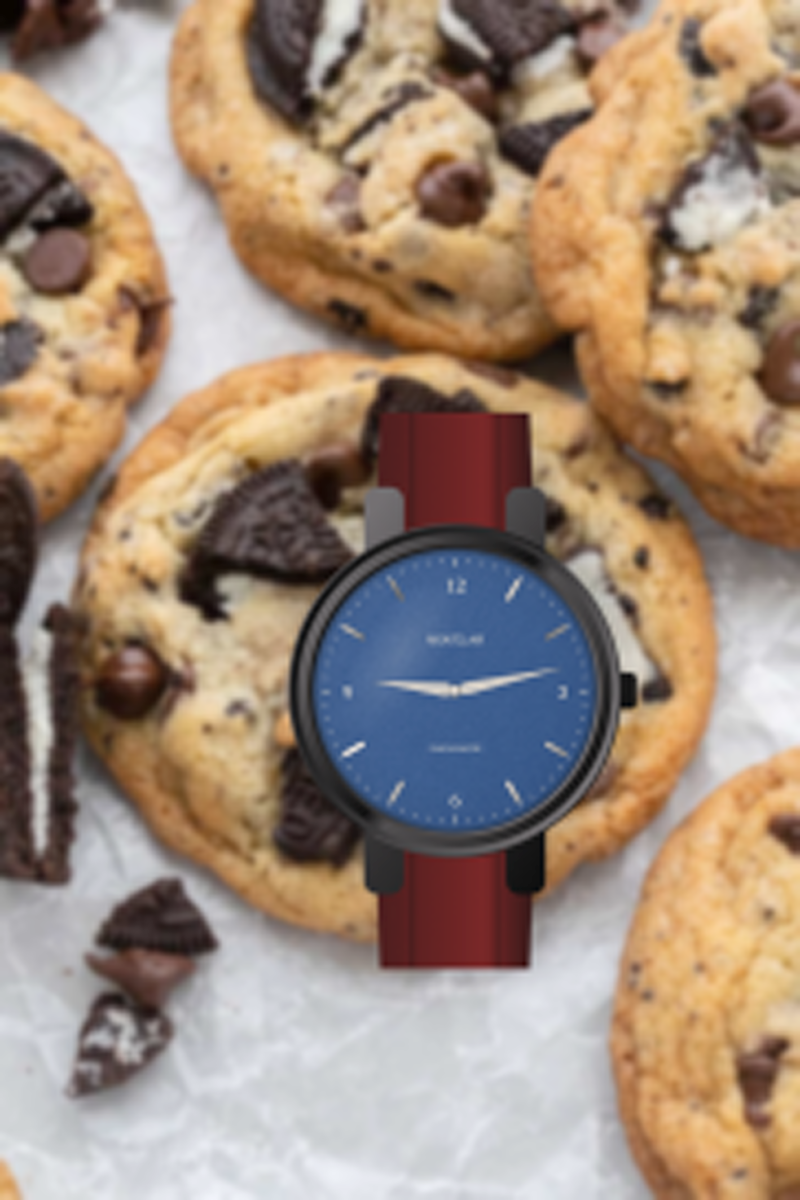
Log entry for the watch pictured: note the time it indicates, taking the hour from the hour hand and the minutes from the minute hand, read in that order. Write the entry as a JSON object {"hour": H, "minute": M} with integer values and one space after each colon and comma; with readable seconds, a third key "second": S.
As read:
{"hour": 9, "minute": 13}
